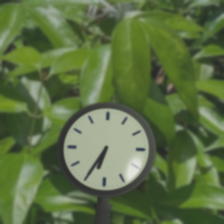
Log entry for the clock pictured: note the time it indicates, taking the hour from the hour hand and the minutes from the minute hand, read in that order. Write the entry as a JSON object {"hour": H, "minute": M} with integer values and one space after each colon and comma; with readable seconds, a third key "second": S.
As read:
{"hour": 6, "minute": 35}
